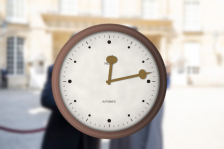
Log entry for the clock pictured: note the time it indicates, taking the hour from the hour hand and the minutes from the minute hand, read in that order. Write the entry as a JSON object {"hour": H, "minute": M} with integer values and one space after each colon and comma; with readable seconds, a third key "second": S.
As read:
{"hour": 12, "minute": 13}
